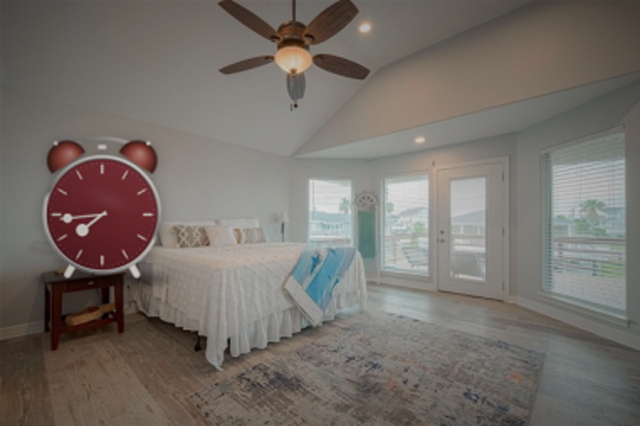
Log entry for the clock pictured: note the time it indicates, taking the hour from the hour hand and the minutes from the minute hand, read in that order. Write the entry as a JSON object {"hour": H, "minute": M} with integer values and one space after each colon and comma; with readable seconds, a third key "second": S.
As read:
{"hour": 7, "minute": 44}
